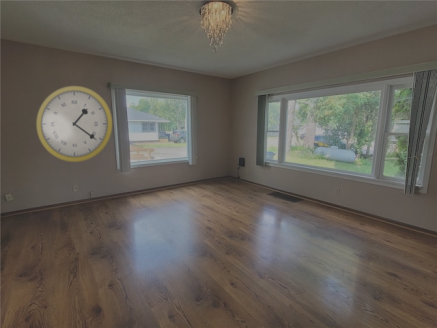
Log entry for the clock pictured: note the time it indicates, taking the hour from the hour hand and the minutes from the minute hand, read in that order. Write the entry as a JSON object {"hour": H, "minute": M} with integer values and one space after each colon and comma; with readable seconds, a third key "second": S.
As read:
{"hour": 1, "minute": 21}
